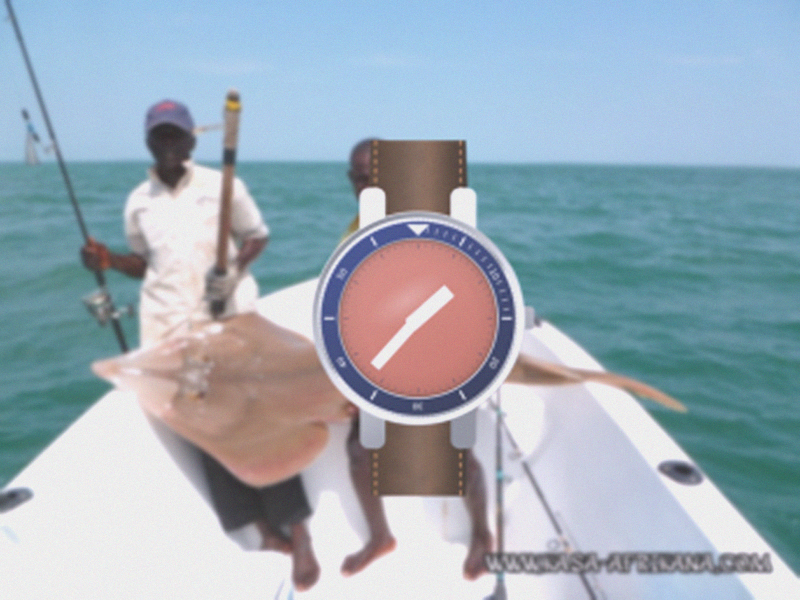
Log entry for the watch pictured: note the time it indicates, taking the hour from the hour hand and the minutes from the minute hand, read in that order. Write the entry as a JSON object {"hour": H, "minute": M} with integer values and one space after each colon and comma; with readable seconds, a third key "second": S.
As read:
{"hour": 1, "minute": 37}
